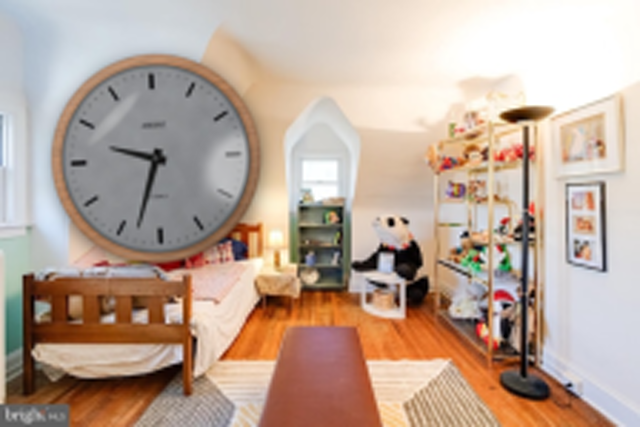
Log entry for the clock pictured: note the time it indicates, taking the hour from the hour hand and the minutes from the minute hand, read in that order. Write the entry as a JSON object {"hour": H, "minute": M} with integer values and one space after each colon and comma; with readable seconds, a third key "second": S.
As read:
{"hour": 9, "minute": 33}
